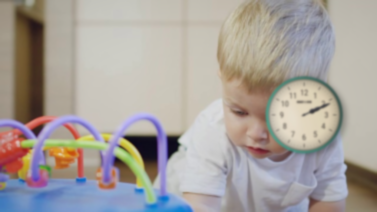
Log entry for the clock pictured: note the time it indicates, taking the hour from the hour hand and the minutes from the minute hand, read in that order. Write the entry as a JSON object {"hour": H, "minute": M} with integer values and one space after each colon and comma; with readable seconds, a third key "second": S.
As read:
{"hour": 2, "minute": 11}
